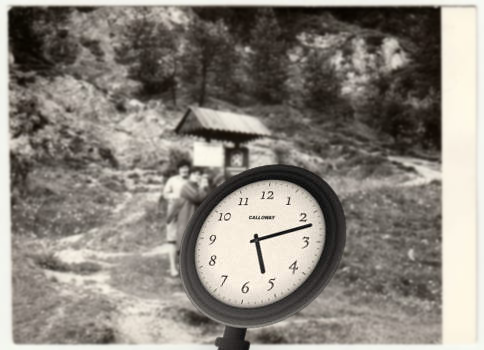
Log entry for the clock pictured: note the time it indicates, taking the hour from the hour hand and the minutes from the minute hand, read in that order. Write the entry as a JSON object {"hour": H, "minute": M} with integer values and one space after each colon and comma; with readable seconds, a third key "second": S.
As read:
{"hour": 5, "minute": 12}
